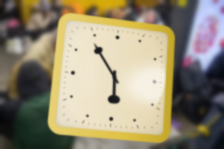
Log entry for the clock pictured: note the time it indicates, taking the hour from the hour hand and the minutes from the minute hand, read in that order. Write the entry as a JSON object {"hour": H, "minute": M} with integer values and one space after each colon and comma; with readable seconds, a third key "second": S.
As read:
{"hour": 5, "minute": 54}
